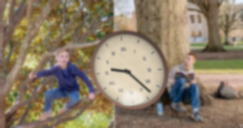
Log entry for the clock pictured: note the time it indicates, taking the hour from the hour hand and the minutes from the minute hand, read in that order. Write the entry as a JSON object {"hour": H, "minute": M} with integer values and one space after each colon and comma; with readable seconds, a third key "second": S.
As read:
{"hour": 9, "minute": 23}
